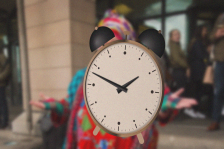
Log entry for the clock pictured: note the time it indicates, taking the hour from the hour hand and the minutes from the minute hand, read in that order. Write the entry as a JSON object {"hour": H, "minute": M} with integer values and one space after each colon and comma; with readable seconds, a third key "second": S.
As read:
{"hour": 1, "minute": 48}
